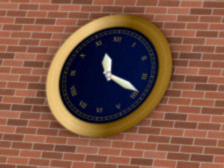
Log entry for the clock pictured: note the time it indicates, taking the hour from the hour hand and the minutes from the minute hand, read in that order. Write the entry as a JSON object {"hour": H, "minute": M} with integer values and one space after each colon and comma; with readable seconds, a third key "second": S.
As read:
{"hour": 11, "minute": 19}
